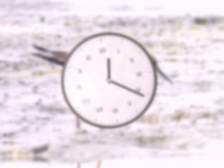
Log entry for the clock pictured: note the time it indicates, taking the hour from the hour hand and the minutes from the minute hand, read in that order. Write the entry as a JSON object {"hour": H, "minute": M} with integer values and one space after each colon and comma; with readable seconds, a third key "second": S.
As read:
{"hour": 12, "minute": 21}
